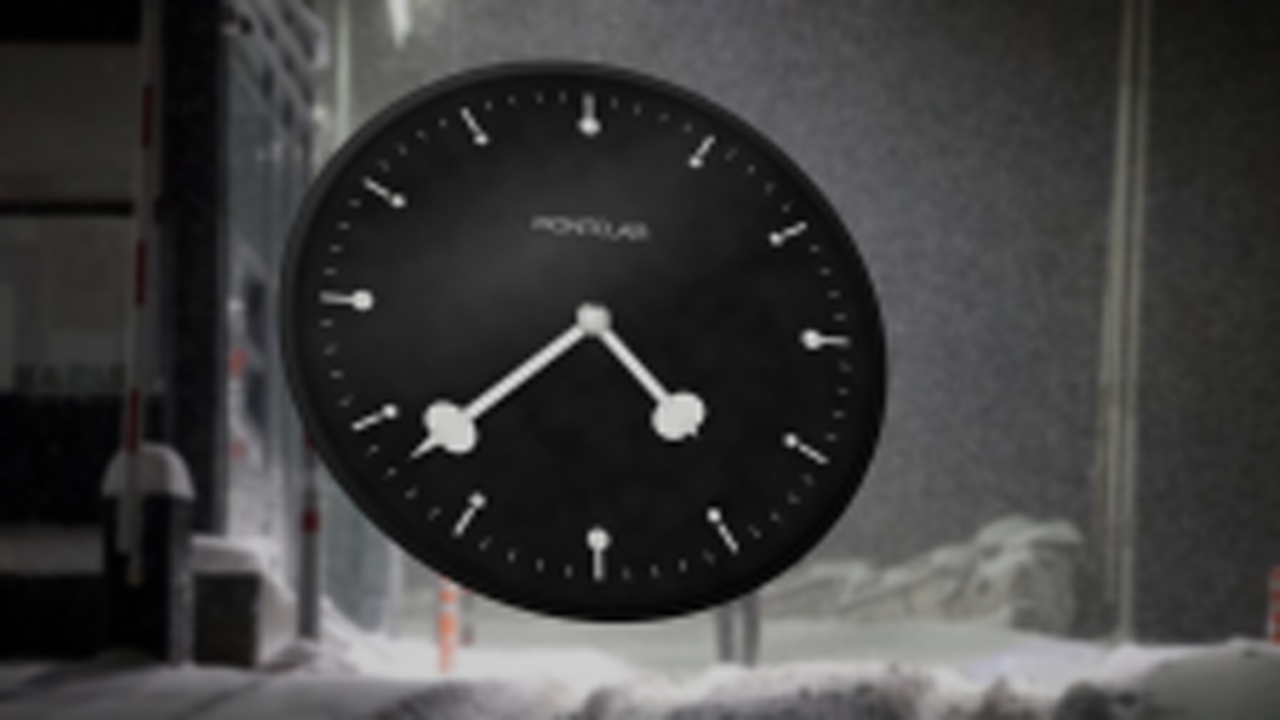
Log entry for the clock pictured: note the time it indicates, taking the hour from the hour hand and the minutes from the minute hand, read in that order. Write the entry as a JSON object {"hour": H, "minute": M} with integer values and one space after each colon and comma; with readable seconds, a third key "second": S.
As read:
{"hour": 4, "minute": 38}
